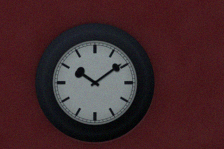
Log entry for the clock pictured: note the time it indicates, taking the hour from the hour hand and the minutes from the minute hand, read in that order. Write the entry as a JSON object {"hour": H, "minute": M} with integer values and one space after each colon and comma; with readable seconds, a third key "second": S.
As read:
{"hour": 10, "minute": 9}
